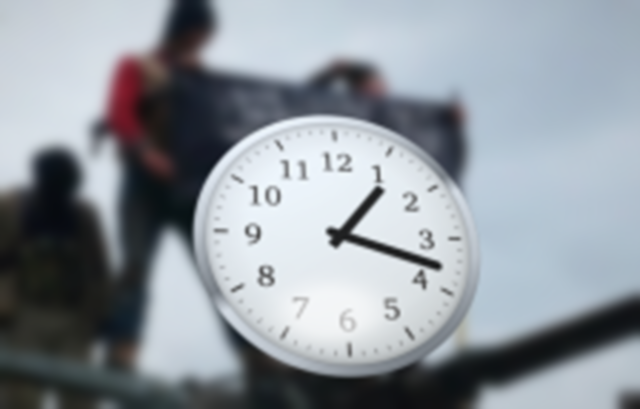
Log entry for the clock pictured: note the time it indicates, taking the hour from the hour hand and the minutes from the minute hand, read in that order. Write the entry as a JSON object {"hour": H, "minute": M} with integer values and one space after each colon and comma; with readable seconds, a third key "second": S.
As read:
{"hour": 1, "minute": 18}
